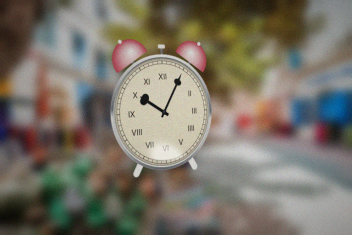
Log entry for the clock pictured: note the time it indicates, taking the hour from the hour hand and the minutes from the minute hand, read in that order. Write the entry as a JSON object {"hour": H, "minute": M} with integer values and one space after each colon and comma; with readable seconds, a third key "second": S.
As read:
{"hour": 10, "minute": 5}
